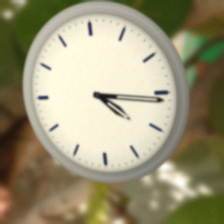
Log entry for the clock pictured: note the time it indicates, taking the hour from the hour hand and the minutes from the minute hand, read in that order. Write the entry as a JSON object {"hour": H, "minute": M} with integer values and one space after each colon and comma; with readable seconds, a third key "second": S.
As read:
{"hour": 4, "minute": 16}
